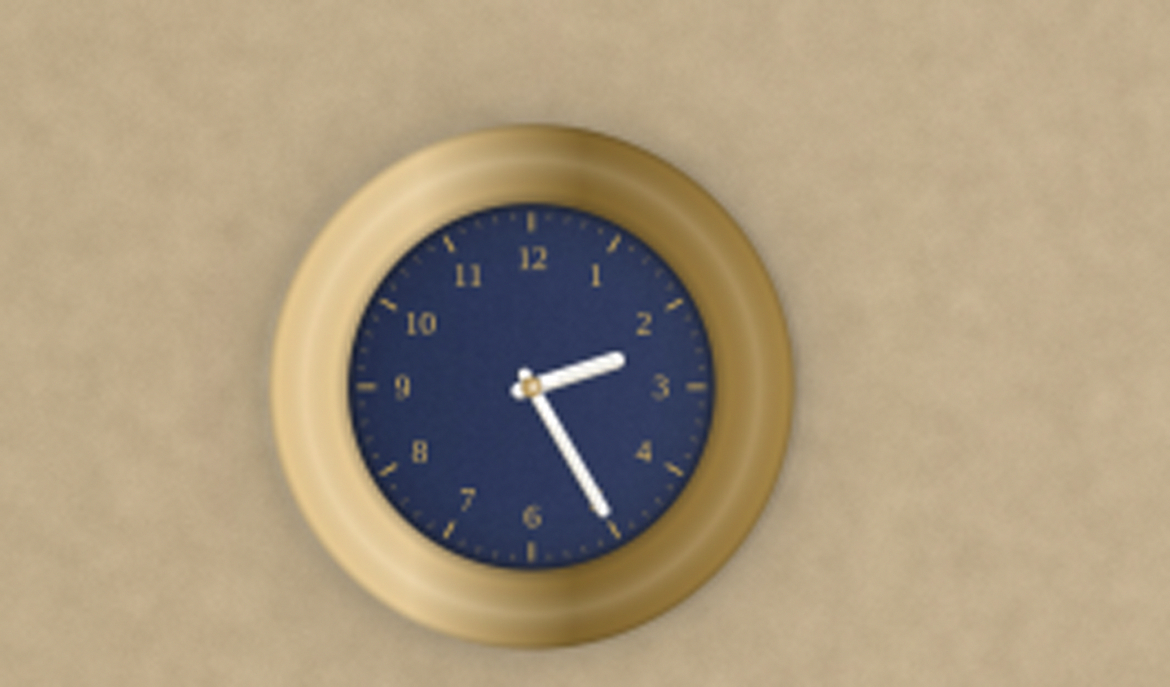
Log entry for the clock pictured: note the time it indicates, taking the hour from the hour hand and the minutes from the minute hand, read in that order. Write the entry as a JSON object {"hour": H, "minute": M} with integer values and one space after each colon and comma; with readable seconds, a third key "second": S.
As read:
{"hour": 2, "minute": 25}
